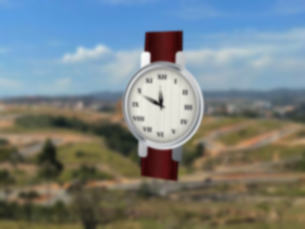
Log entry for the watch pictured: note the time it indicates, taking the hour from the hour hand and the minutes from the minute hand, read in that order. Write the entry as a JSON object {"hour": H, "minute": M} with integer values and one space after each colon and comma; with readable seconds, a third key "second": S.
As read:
{"hour": 11, "minute": 49}
